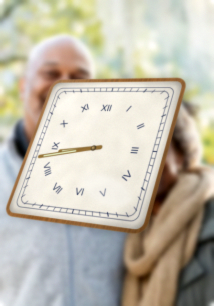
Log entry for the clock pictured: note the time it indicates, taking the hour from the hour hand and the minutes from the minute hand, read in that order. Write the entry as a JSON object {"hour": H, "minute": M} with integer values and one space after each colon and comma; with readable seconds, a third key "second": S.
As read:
{"hour": 8, "minute": 43}
